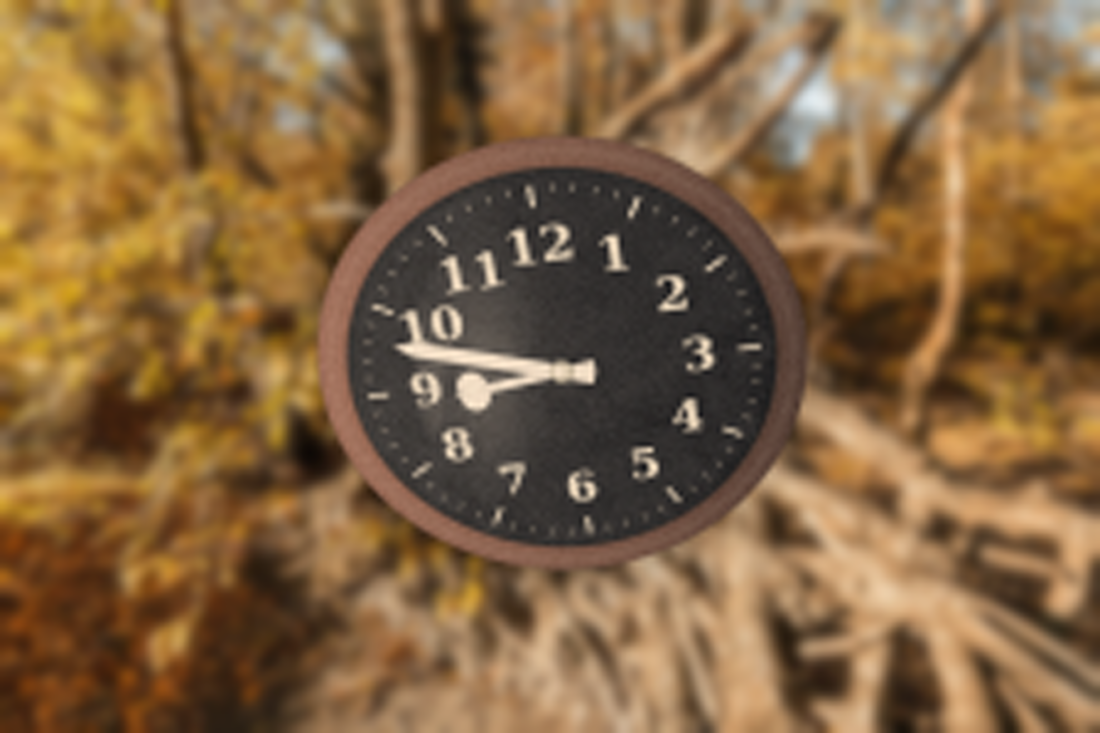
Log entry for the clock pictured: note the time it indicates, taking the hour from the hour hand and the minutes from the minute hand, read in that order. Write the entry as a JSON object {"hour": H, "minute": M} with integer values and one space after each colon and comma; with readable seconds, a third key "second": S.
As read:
{"hour": 8, "minute": 48}
